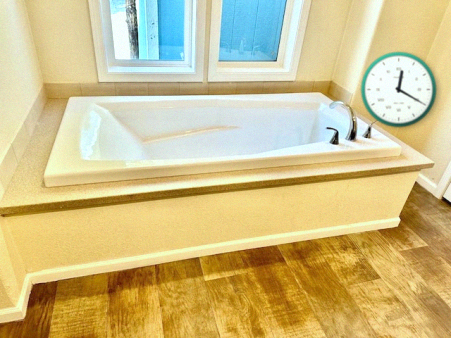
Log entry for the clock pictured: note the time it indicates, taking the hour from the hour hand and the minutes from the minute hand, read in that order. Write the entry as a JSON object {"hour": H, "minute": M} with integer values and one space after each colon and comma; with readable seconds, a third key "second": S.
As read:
{"hour": 12, "minute": 20}
